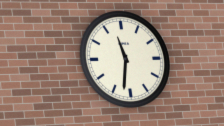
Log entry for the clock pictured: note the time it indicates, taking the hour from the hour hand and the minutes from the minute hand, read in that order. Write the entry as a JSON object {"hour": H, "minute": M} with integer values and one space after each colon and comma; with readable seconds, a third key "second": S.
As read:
{"hour": 11, "minute": 32}
